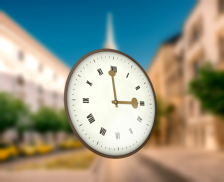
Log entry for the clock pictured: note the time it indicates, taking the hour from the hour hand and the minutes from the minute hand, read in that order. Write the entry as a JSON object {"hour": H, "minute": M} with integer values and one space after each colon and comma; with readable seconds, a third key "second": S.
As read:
{"hour": 2, "minute": 59}
